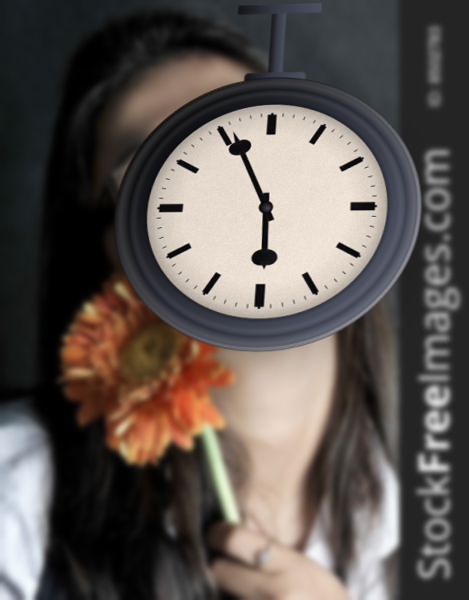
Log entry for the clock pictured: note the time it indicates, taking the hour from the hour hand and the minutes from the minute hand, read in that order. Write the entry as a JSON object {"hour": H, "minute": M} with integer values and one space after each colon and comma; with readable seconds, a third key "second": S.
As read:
{"hour": 5, "minute": 56}
